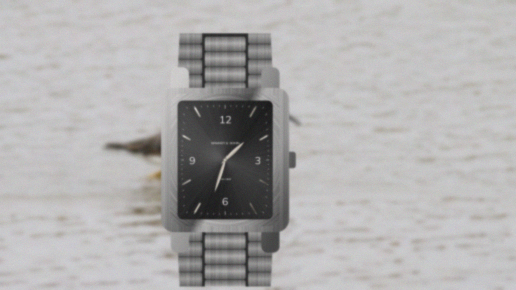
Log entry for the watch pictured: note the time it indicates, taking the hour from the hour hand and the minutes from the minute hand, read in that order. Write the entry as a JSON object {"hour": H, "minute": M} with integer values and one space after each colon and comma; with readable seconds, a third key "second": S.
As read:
{"hour": 1, "minute": 33}
